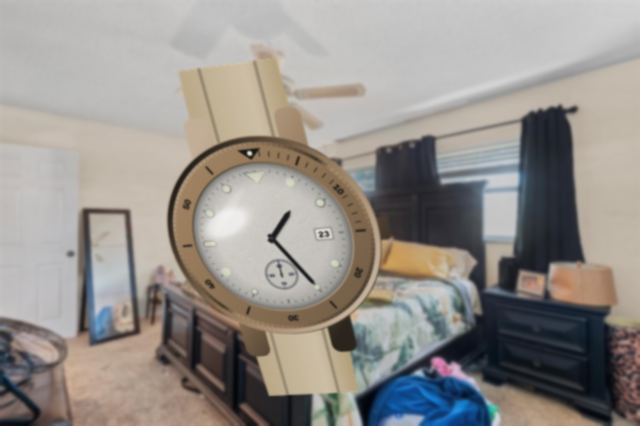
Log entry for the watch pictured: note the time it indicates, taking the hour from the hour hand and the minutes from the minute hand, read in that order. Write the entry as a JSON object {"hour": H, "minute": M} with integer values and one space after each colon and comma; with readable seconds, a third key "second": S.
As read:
{"hour": 1, "minute": 25}
